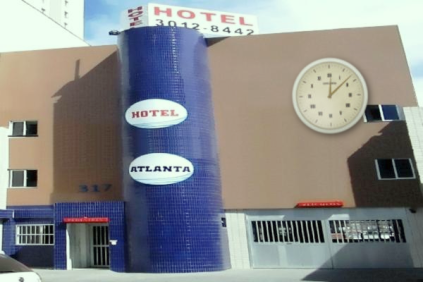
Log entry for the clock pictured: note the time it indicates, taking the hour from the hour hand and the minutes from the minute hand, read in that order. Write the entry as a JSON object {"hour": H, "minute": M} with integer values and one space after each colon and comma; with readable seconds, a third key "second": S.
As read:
{"hour": 12, "minute": 8}
